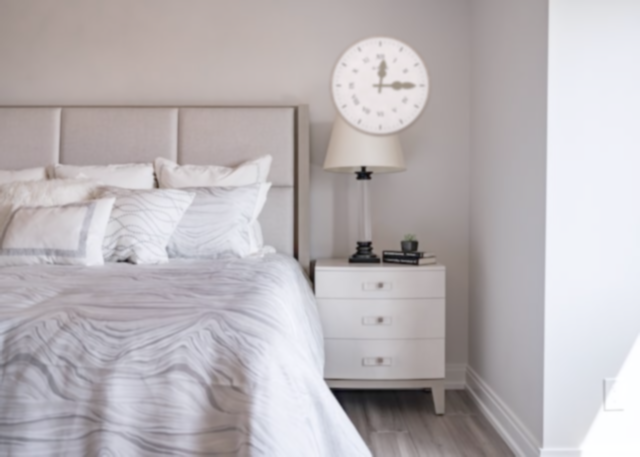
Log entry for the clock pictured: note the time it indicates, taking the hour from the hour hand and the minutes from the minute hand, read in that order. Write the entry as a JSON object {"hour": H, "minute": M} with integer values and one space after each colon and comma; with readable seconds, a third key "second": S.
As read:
{"hour": 12, "minute": 15}
